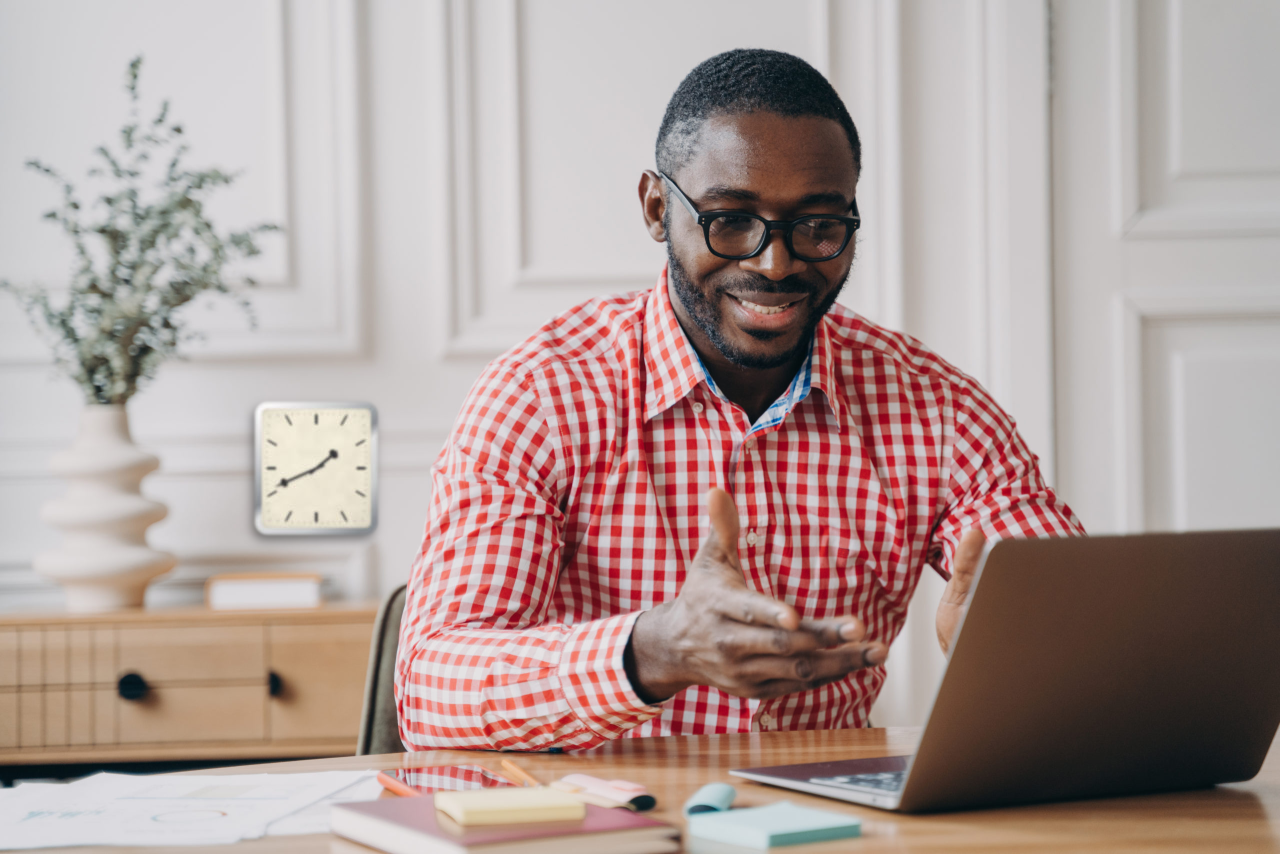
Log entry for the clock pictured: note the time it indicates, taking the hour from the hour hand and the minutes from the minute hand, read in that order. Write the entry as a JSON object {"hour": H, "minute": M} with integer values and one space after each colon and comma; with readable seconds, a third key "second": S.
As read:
{"hour": 1, "minute": 41}
